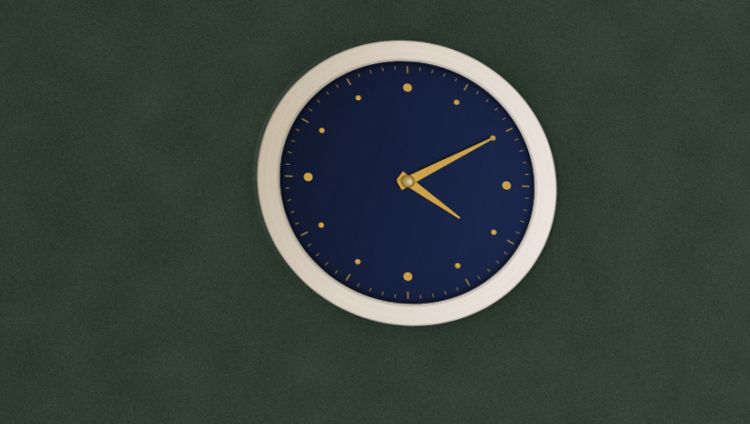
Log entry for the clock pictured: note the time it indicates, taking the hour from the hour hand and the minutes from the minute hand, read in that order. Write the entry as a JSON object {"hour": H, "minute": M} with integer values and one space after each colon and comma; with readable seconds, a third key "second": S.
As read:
{"hour": 4, "minute": 10}
